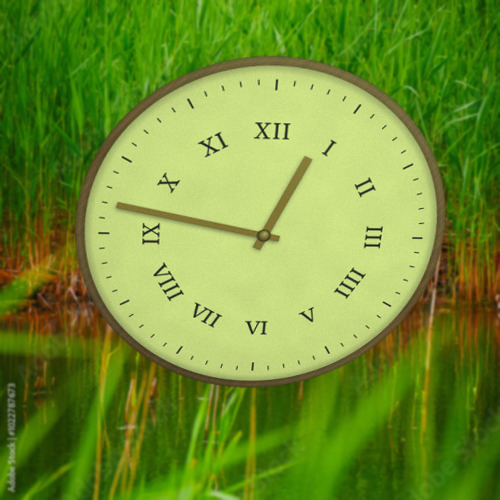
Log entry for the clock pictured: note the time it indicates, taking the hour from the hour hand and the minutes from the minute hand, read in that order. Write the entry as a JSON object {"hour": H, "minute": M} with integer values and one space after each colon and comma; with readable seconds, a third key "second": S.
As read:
{"hour": 12, "minute": 47}
